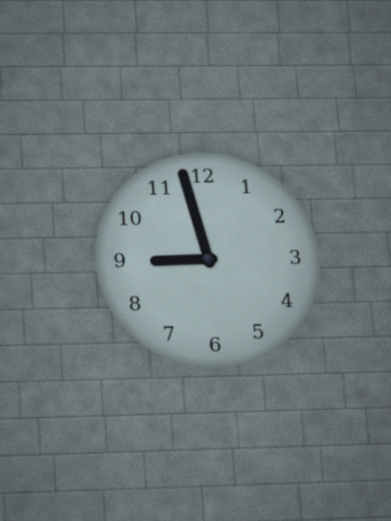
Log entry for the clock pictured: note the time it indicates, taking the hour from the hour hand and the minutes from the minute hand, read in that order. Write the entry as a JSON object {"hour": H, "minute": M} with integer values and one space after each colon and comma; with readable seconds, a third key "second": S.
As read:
{"hour": 8, "minute": 58}
